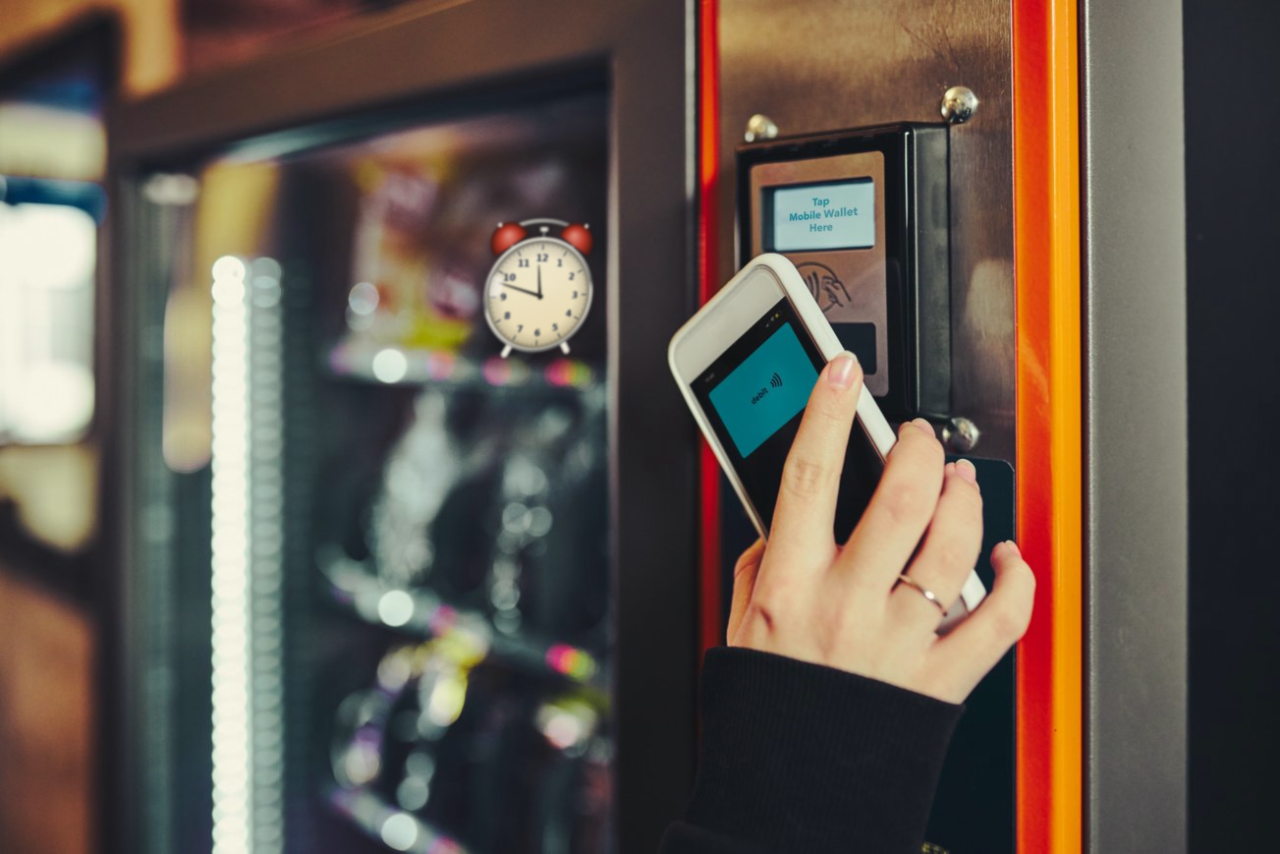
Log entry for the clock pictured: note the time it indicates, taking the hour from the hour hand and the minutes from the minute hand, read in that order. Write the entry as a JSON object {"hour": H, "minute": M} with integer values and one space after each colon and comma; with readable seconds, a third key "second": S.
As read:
{"hour": 11, "minute": 48}
